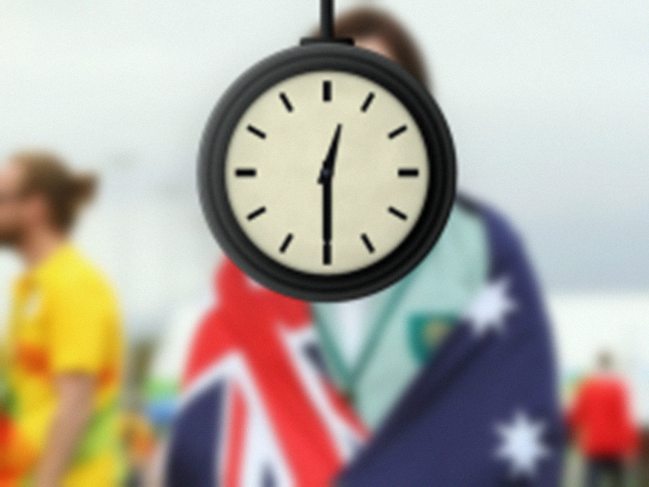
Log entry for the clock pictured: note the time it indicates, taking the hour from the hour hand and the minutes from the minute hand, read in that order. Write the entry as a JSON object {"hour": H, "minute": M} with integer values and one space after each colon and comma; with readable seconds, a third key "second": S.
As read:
{"hour": 12, "minute": 30}
